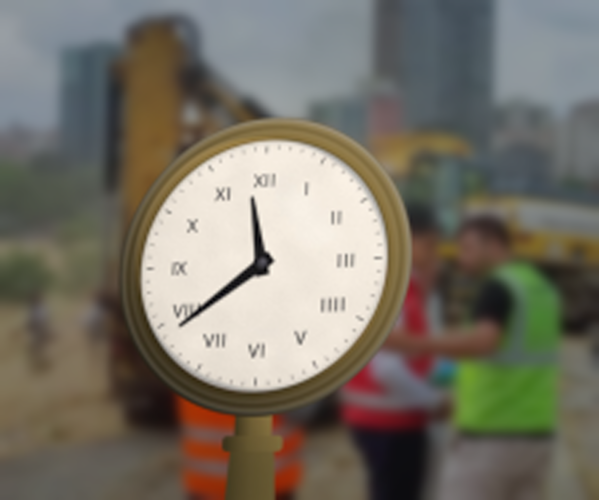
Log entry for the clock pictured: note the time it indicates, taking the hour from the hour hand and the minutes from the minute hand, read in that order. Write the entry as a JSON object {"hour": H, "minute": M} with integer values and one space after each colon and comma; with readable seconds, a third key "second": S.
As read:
{"hour": 11, "minute": 39}
